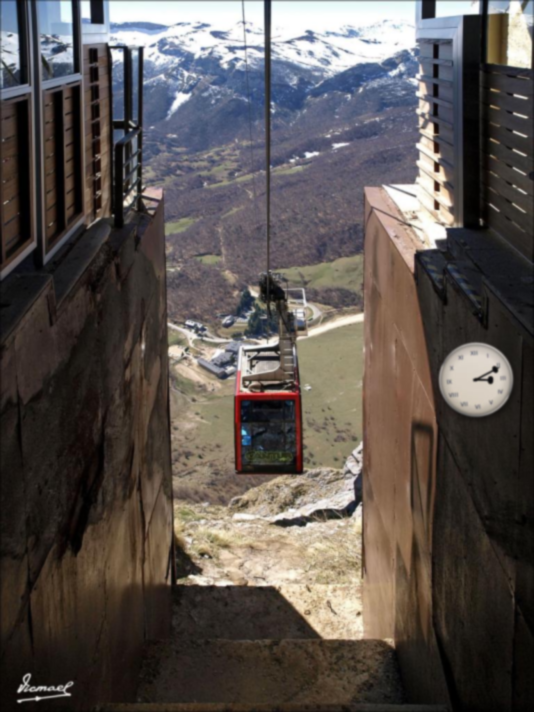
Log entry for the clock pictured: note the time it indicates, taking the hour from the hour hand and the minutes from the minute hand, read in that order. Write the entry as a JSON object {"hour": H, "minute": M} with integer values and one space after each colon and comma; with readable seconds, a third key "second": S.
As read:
{"hour": 3, "minute": 11}
